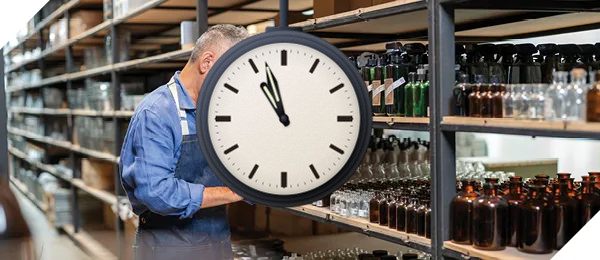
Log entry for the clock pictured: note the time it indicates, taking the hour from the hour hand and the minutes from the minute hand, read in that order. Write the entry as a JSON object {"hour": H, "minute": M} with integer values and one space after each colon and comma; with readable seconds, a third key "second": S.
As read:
{"hour": 10, "minute": 57}
